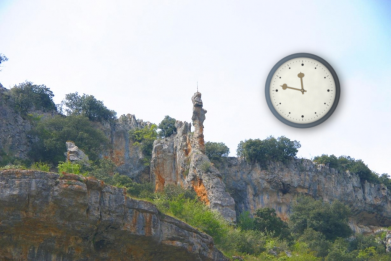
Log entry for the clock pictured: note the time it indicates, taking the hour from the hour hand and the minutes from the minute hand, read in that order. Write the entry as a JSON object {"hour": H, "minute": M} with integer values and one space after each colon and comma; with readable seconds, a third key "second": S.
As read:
{"hour": 11, "minute": 47}
